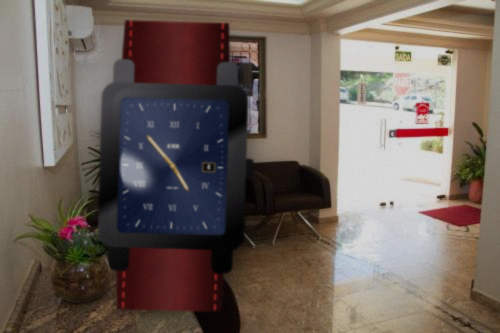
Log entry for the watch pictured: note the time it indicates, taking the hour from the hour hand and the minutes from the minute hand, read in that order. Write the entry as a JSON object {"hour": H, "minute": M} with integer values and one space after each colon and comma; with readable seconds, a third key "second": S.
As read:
{"hour": 4, "minute": 53}
